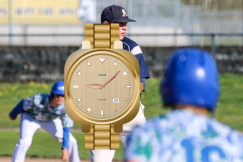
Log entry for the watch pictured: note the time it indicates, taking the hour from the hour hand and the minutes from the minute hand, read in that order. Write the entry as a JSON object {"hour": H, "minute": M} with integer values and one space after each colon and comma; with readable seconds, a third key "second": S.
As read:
{"hour": 9, "minute": 8}
